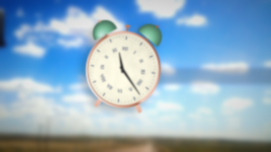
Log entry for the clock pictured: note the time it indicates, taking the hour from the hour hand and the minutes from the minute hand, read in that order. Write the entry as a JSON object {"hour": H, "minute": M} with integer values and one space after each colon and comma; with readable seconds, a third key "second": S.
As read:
{"hour": 11, "minute": 23}
